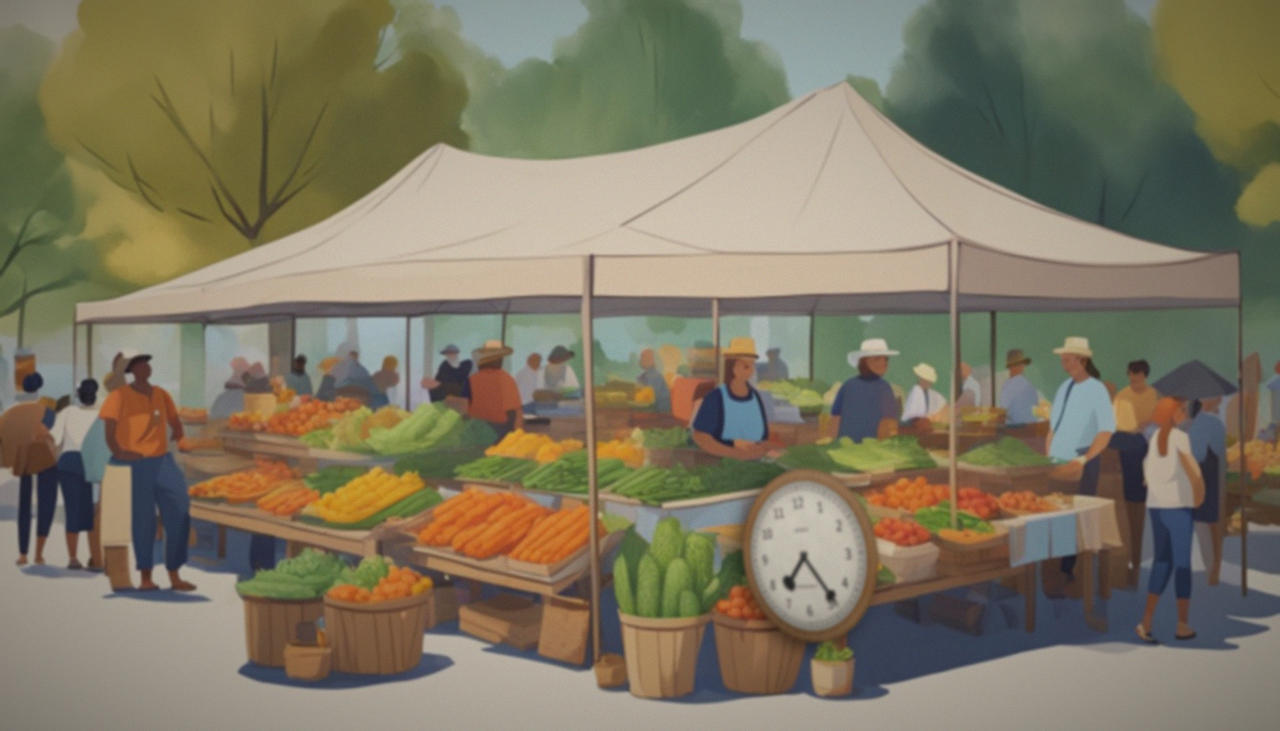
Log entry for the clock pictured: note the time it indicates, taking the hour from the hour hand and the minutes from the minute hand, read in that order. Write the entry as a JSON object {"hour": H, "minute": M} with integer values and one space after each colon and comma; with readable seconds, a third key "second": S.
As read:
{"hour": 7, "minute": 24}
